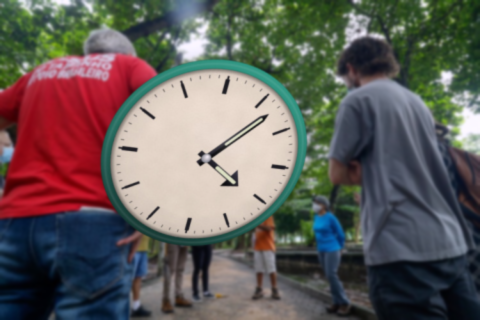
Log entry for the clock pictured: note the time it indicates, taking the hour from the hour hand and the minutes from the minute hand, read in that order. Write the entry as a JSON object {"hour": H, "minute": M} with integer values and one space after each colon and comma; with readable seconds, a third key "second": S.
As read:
{"hour": 4, "minute": 7}
